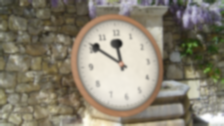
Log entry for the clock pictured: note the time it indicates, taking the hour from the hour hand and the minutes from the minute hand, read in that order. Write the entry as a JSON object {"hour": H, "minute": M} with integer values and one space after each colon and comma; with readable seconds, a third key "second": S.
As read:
{"hour": 11, "minute": 51}
